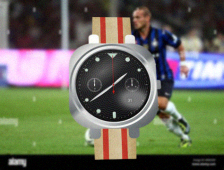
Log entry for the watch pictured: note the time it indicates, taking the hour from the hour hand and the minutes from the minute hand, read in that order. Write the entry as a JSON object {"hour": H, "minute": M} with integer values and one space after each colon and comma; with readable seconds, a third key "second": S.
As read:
{"hour": 1, "minute": 39}
